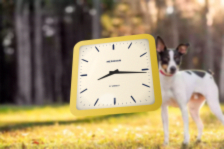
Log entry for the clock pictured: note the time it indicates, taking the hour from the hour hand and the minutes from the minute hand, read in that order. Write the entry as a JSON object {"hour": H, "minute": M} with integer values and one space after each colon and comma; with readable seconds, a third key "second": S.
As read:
{"hour": 8, "minute": 16}
